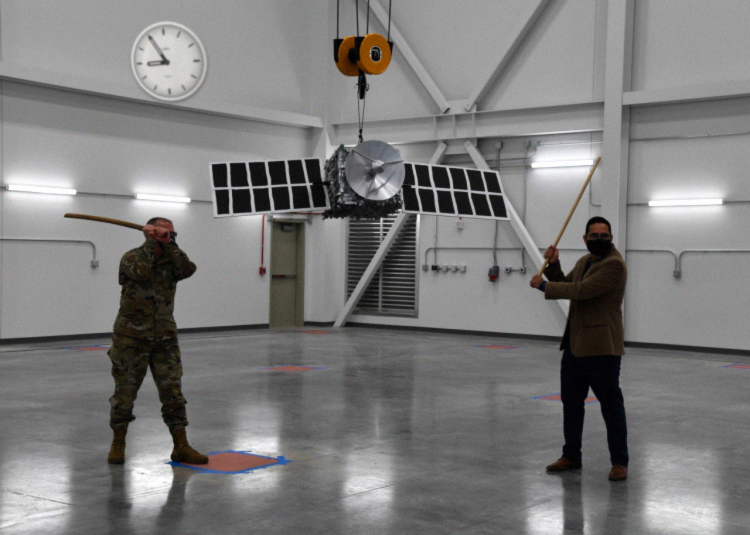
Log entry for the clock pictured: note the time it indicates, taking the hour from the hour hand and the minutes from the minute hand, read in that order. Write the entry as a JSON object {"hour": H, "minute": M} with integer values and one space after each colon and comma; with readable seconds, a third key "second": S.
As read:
{"hour": 8, "minute": 55}
